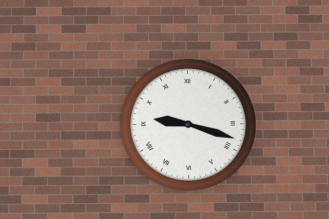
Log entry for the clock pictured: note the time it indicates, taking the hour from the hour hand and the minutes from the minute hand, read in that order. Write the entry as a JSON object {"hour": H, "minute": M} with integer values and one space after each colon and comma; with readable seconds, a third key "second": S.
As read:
{"hour": 9, "minute": 18}
